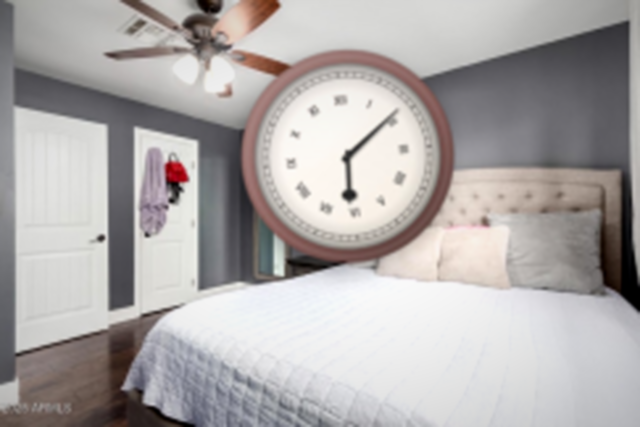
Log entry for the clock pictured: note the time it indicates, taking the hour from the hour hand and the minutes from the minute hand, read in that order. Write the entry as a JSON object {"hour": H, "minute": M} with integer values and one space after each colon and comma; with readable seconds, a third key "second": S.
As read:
{"hour": 6, "minute": 9}
